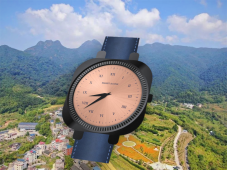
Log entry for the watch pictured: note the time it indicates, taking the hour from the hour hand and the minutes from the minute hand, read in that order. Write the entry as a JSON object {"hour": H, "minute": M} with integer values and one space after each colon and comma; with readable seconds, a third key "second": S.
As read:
{"hour": 8, "minute": 38}
